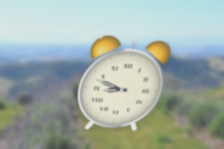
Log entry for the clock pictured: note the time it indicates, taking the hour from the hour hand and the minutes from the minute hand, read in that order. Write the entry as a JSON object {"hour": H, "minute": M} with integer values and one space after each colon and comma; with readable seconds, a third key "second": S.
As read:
{"hour": 8, "minute": 48}
